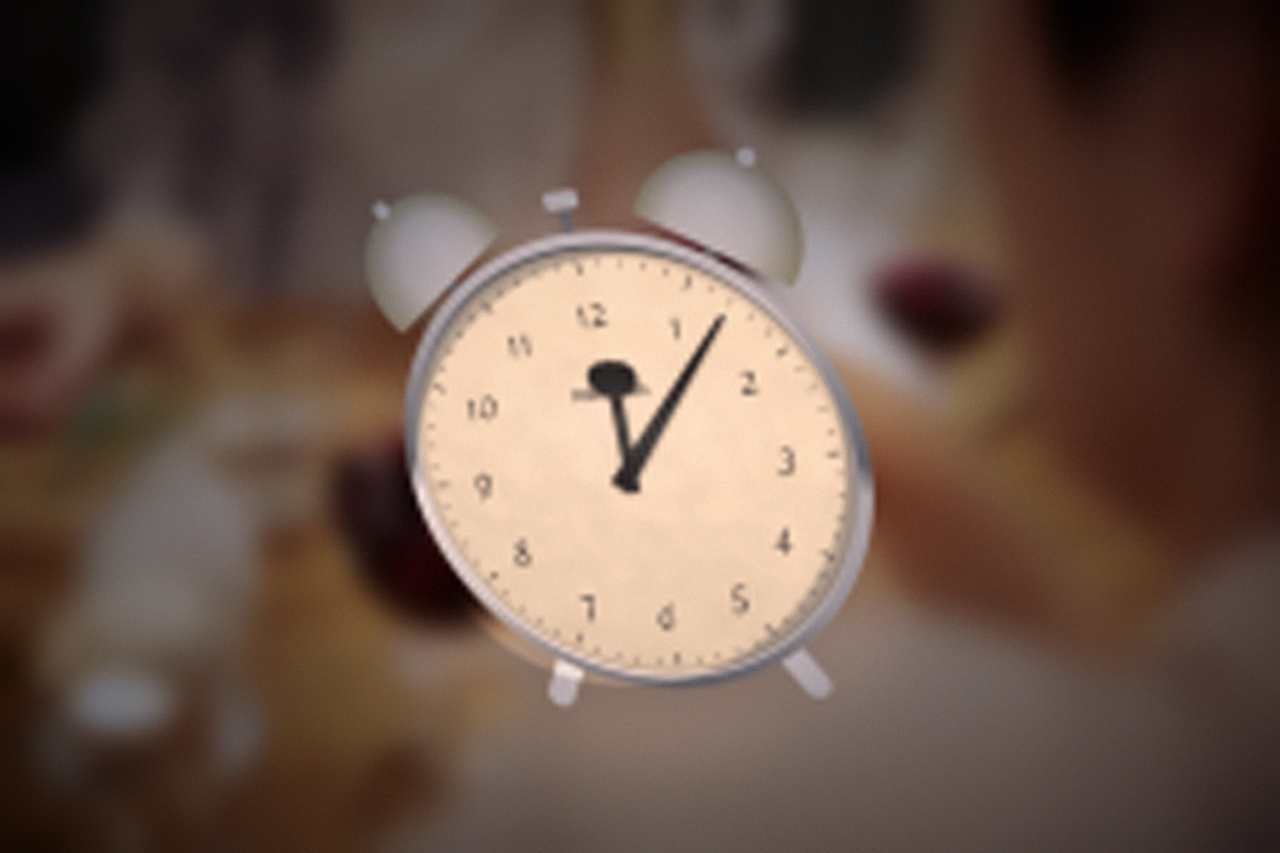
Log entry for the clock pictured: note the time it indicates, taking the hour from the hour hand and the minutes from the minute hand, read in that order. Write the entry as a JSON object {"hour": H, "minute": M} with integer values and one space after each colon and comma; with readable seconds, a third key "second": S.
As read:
{"hour": 12, "minute": 7}
